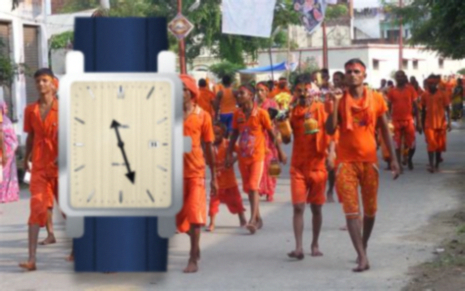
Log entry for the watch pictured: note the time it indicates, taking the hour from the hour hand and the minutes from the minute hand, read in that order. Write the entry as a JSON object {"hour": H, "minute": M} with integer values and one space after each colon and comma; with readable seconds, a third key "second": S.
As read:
{"hour": 11, "minute": 27}
